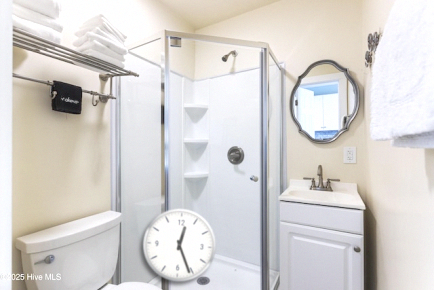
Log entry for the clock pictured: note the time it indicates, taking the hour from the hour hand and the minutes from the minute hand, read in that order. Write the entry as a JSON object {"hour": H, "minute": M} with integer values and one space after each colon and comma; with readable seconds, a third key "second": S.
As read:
{"hour": 12, "minute": 26}
